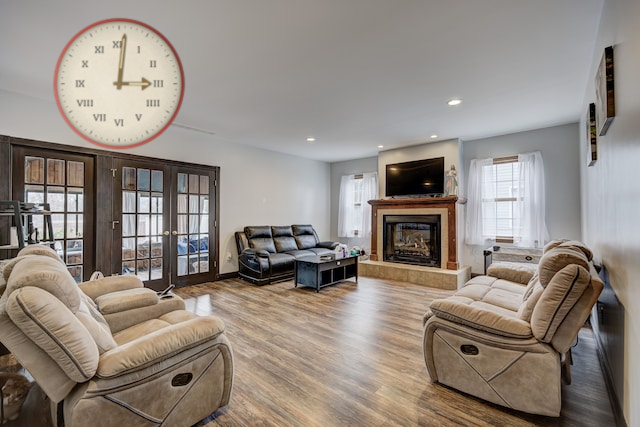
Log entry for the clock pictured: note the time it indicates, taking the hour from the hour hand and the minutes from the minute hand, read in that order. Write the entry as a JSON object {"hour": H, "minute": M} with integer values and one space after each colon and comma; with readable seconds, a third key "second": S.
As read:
{"hour": 3, "minute": 1}
